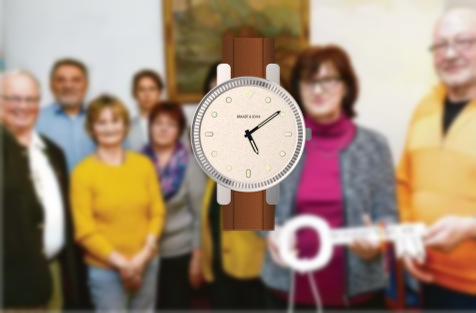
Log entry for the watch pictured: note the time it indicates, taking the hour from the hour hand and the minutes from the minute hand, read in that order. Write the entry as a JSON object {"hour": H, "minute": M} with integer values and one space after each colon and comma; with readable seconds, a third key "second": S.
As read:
{"hour": 5, "minute": 9}
